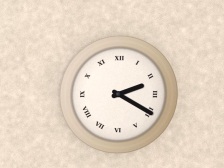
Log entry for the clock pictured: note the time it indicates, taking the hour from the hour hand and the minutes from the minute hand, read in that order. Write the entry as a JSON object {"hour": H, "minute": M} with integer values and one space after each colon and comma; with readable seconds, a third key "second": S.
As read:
{"hour": 2, "minute": 20}
